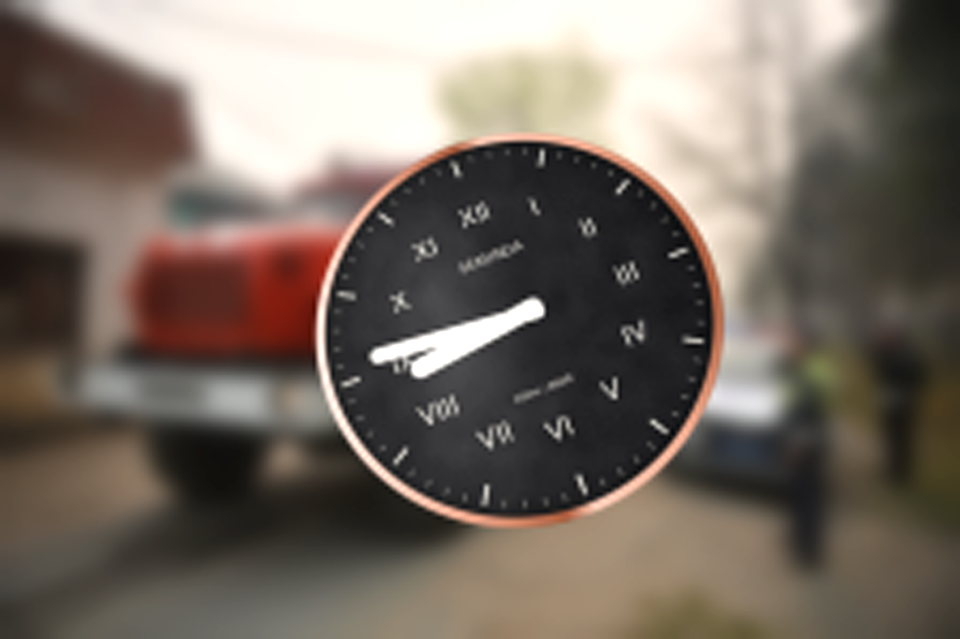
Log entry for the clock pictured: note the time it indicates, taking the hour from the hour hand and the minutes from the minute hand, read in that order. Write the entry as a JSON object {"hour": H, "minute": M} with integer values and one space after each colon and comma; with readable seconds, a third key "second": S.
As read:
{"hour": 8, "minute": 46}
